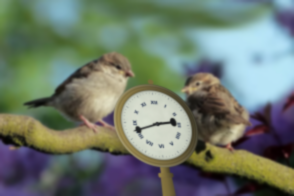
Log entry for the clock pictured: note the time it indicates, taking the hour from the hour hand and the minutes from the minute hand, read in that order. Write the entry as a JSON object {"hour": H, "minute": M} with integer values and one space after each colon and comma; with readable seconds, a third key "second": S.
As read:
{"hour": 2, "minute": 42}
